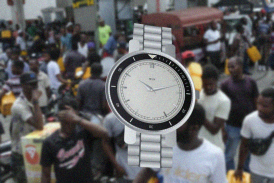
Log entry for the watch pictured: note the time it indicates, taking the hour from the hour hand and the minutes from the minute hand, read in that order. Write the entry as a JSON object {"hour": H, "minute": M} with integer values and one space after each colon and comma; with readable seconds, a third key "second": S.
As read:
{"hour": 10, "minute": 12}
